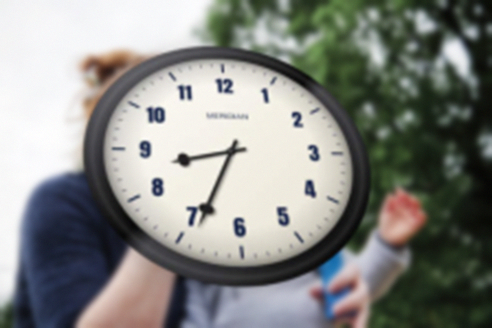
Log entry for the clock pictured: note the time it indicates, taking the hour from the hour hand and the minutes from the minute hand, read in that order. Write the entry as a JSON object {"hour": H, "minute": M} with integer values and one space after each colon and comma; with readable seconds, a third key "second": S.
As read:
{"hour": 8, "minute": 34}
